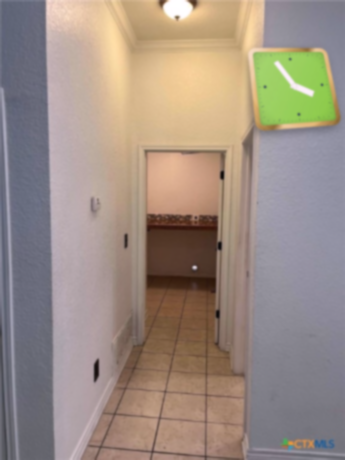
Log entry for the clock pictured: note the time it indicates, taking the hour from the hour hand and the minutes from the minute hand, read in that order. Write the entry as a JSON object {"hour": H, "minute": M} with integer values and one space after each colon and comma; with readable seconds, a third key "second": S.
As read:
{"hour": 3, "minute": 55}
